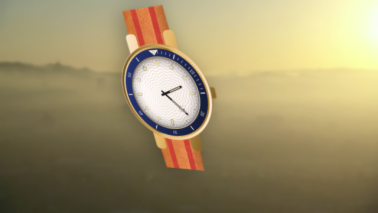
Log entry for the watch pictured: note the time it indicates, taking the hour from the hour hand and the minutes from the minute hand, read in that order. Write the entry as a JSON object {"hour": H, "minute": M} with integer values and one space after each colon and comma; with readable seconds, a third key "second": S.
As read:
{"hour": 2, "minute": 23}
